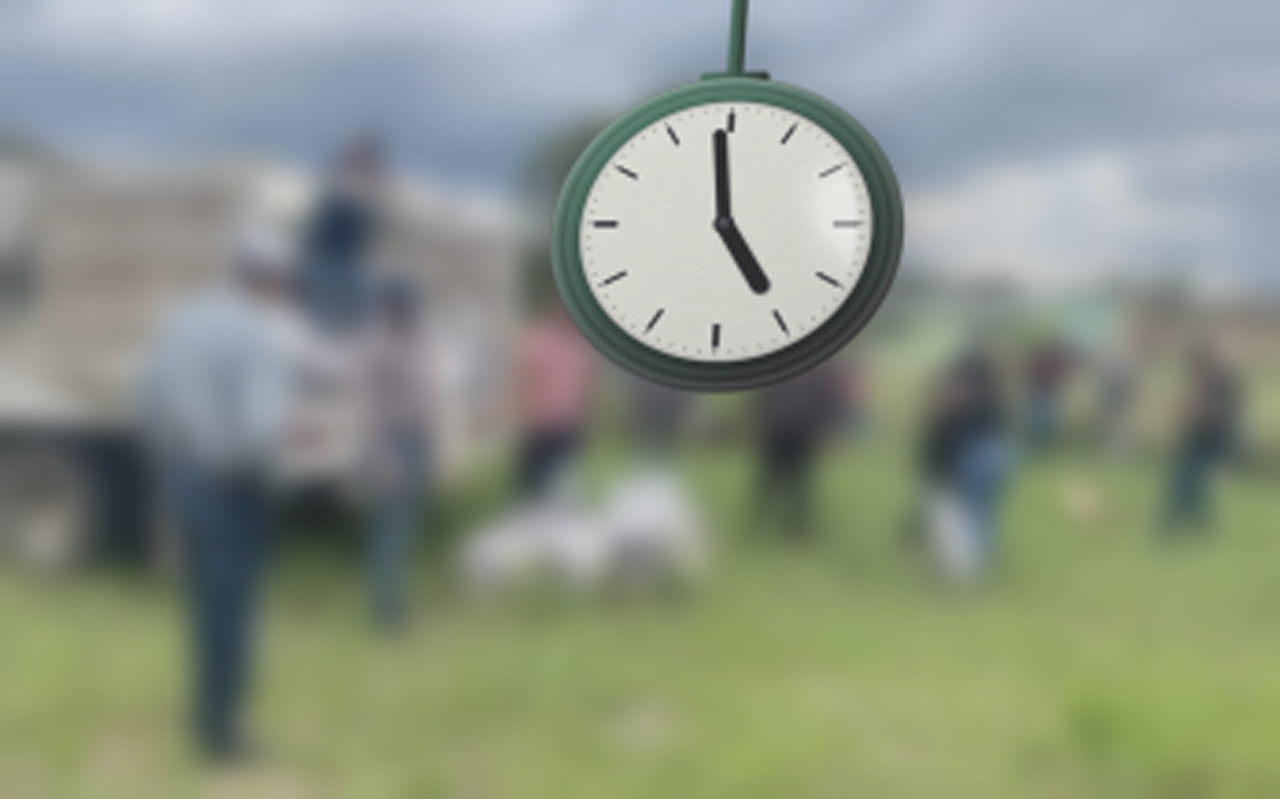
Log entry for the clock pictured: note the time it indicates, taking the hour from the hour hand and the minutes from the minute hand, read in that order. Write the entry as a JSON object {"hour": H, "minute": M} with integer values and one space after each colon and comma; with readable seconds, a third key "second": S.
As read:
{"hour": 4, "minute": 59}
